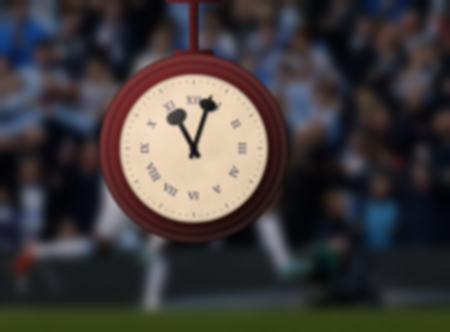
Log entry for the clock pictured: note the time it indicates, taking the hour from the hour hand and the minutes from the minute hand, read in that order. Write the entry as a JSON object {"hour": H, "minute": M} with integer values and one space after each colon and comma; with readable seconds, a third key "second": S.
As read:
{"hour": 11, "minute": 3}
